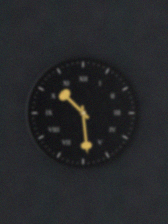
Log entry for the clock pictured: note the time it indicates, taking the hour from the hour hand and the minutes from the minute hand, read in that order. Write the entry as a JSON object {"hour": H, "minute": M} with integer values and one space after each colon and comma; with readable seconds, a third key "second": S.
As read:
{"hour": 10, "minute": 29}
